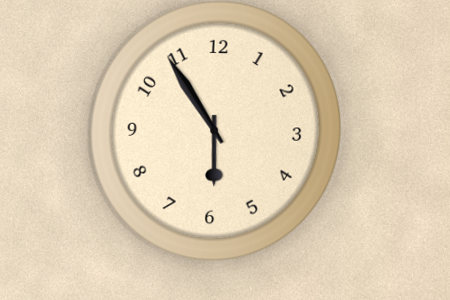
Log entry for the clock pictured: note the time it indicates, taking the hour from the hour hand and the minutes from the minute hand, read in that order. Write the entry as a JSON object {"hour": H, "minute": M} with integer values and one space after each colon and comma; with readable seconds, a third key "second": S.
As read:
{"hour": 5, "minute": 54}
